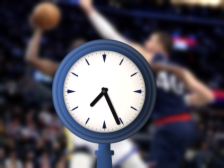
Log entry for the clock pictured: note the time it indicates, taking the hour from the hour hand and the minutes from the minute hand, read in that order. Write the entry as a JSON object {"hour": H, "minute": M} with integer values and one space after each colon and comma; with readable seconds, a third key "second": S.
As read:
{"hour": 7, "minute": 26}
